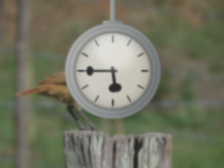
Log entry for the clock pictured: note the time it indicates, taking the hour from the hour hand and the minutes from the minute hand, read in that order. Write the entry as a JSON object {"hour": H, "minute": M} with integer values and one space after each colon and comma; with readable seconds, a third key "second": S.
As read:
{"hour": 5, "minute": 45}
